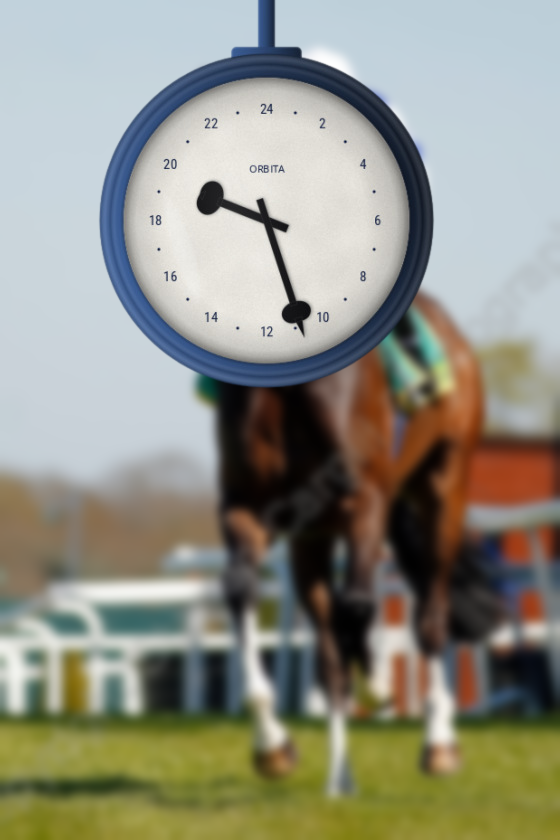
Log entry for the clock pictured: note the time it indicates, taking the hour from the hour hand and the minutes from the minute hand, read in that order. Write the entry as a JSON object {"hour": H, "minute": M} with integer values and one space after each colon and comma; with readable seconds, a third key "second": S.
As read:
{"hour": 19, "minute": 27}
